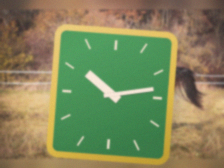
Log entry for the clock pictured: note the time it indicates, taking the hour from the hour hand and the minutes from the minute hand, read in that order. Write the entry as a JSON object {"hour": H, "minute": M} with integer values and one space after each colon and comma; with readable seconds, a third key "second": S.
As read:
{"hour": 10, "minute": 13}
